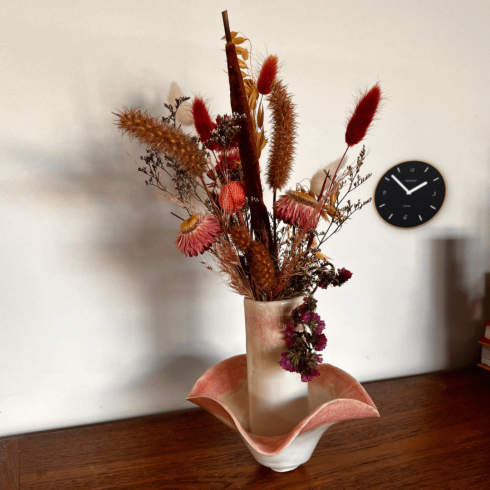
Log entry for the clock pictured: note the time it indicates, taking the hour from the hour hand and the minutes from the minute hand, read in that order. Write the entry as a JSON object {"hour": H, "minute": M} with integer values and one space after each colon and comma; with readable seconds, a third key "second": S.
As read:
{"hour": 1, "minute": 52}
